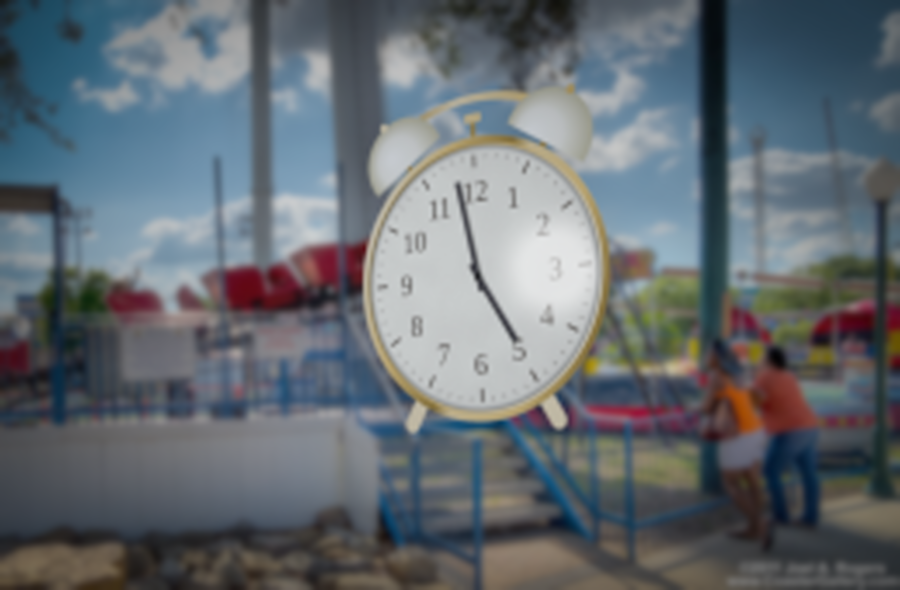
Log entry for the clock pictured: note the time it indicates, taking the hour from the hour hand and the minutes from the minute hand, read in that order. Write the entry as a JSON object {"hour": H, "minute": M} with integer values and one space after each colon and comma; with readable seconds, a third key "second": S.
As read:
{"hour": 4, "minute": 58}
